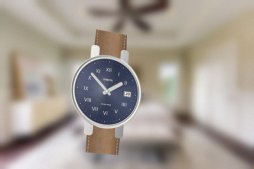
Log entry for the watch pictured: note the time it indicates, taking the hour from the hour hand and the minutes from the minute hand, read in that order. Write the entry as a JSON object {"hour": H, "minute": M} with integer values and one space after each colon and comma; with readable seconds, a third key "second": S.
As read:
{"hour": 1, "minute": 52}
